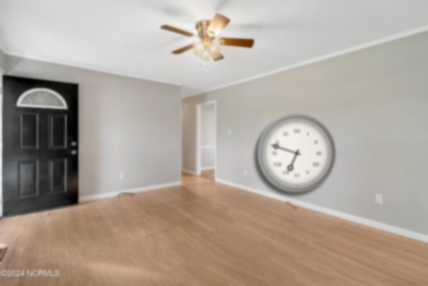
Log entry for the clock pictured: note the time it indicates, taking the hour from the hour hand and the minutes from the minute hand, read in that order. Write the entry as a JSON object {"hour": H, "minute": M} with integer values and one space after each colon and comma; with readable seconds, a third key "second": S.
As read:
{"hour": 6, "minute": 48}
